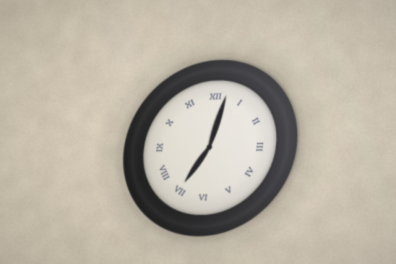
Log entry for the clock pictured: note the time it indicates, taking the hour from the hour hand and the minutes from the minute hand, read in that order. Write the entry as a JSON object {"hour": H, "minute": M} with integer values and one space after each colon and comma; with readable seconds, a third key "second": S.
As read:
{"hour": 7, "minute": 2}
